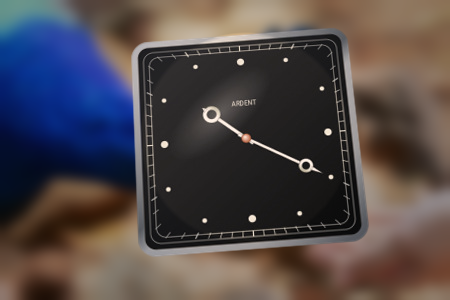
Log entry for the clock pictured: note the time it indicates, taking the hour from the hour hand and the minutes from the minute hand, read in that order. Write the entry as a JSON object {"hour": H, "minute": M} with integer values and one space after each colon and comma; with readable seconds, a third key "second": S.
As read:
{"hour": 10, "minute": 20}
